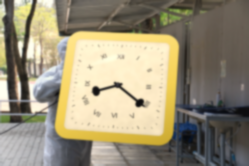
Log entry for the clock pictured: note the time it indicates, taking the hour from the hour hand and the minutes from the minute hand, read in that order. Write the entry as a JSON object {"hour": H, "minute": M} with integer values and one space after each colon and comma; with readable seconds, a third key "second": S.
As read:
{"hour": 8, "minute": 21}
